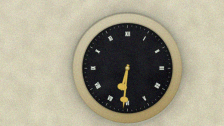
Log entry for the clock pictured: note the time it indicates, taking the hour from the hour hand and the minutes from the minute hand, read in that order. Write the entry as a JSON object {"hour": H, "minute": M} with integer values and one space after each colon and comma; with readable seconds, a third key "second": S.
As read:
{"hour": 6, "minute": 31}
